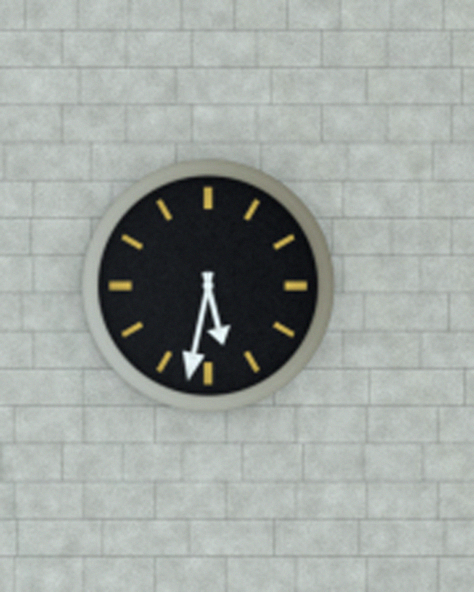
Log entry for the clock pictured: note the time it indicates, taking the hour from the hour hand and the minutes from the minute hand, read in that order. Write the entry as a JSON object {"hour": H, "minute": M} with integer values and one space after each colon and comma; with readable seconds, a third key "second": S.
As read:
{"hour": 5, "minute": 32}
